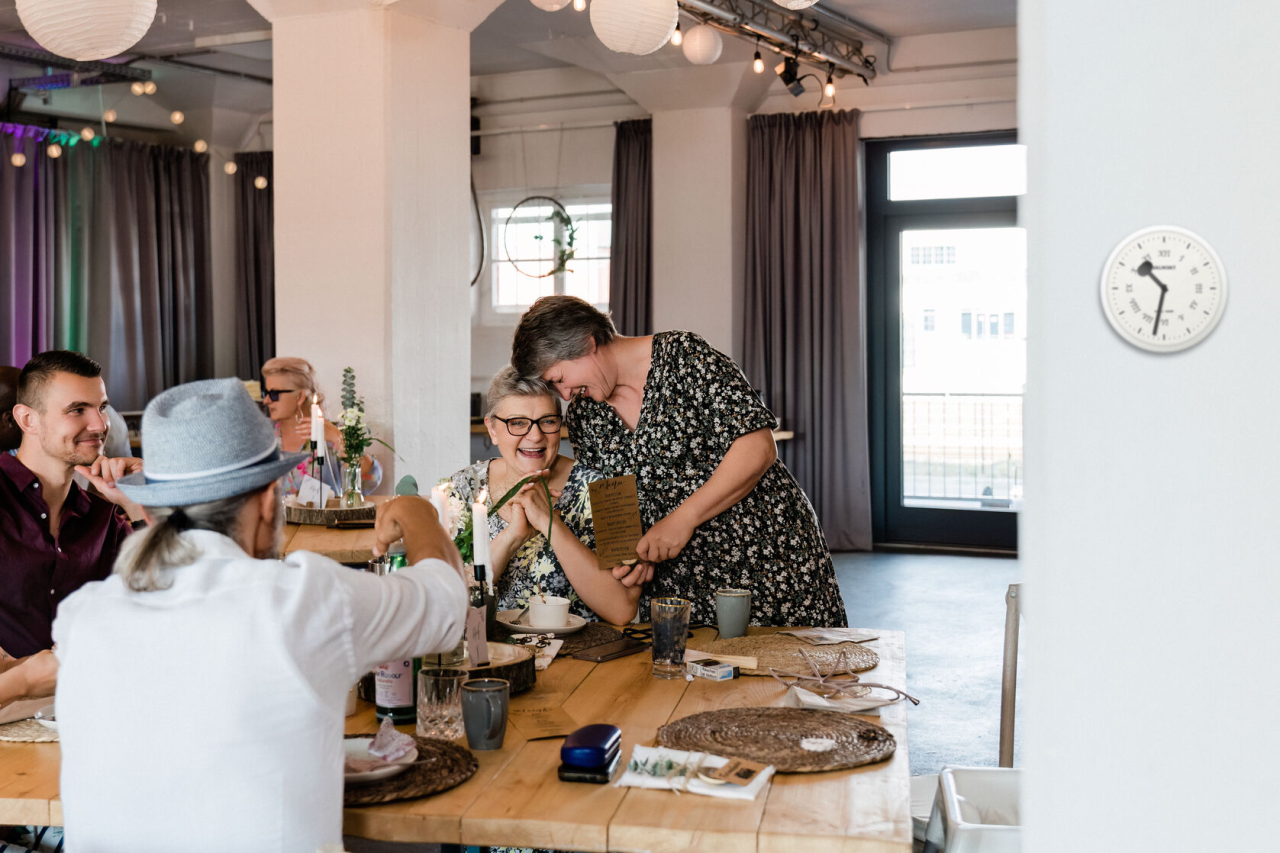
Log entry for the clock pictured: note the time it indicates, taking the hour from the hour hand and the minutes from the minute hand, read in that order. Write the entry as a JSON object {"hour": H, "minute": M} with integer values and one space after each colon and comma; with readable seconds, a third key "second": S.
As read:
{"hour": 10, "minute": 32}
